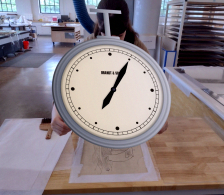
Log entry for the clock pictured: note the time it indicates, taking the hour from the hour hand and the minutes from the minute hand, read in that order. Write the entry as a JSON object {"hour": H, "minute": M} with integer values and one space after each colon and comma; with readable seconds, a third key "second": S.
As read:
{"hour": 7, "minute": 5}
